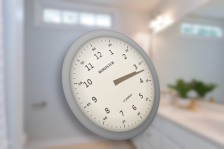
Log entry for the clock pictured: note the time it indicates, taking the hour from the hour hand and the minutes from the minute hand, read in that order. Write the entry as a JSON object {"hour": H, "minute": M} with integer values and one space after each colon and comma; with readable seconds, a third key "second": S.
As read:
{"hour": 3, "minute": 17}
